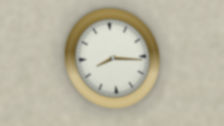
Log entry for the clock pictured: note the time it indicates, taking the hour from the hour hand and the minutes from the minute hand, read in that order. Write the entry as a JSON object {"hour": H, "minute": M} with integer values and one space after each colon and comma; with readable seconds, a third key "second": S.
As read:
{"hour": 8, "minute": 16}
